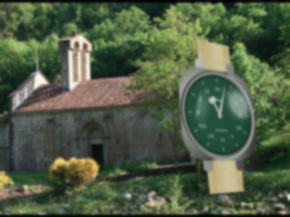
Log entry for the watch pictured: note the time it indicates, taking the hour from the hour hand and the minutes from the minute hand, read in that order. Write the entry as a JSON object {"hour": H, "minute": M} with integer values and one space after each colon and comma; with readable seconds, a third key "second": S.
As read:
{"hour": 11, "minute": 3}
